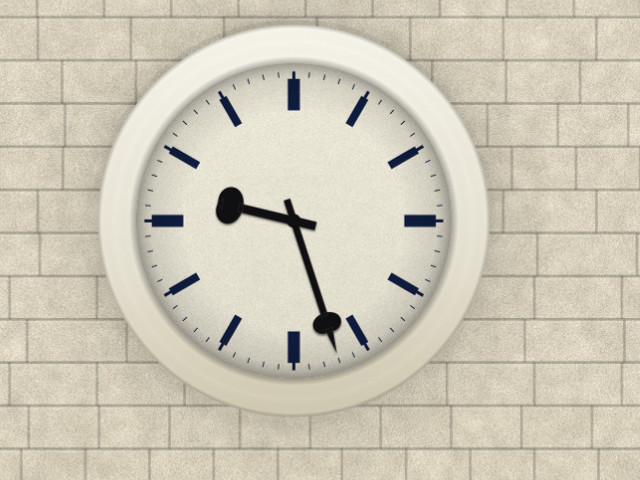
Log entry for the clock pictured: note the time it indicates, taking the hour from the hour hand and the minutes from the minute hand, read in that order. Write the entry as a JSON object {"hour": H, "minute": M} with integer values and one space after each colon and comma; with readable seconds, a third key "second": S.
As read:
{"hour": 9, "minute": 27}
